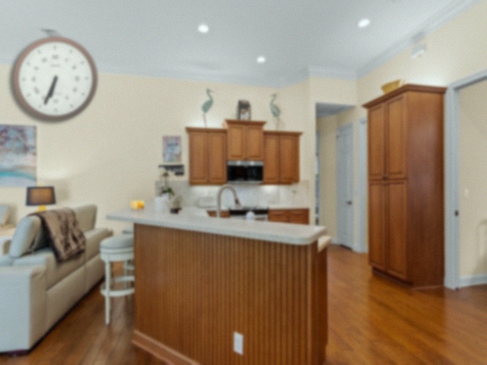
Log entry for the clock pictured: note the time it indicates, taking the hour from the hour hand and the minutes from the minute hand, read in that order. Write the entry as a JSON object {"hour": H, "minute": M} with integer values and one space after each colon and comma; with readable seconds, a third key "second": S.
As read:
{"hour": 6, "minute": 34}
